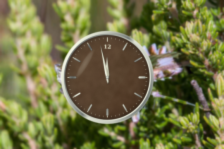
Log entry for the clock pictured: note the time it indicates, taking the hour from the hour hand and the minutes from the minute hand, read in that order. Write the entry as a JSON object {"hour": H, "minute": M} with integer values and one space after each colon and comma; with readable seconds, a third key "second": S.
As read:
{"hour": 11, "minute": 58}
